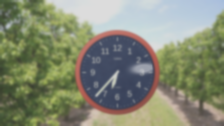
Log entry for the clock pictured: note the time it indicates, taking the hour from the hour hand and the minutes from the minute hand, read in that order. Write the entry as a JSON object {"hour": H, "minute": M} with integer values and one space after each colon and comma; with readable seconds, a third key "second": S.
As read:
{"hour": 6, "minute": 37}
